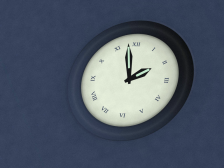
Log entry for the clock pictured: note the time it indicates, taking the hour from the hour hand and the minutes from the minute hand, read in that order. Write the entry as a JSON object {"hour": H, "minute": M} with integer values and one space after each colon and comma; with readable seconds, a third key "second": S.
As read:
{"hour": 1, "minute": 58}
